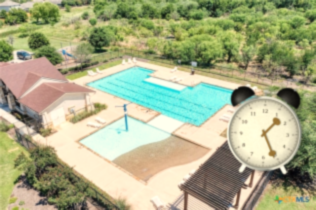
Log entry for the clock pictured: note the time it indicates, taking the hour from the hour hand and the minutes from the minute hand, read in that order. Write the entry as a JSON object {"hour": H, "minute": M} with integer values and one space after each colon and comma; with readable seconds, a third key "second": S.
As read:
{"hour": 1, "minute": 26}
